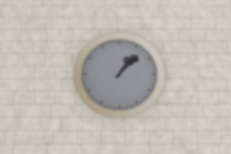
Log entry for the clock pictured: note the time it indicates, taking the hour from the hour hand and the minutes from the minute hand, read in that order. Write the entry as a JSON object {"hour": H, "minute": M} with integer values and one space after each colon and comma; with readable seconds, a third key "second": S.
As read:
{"hour": 1, "minute": 7}
